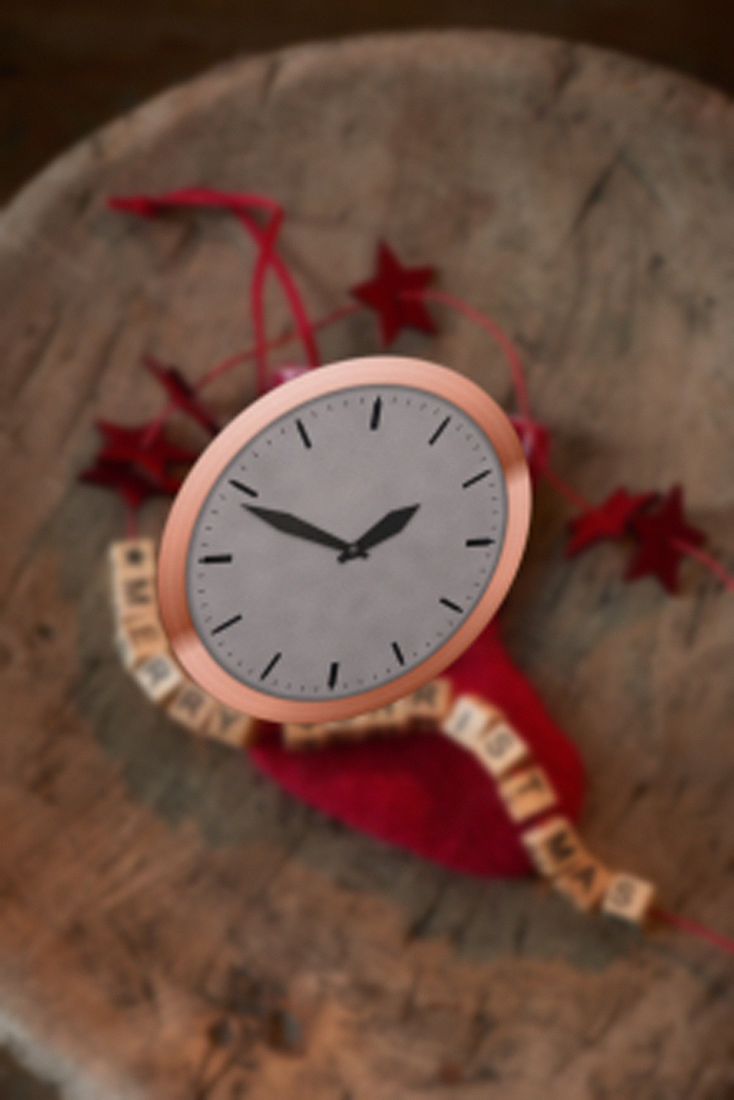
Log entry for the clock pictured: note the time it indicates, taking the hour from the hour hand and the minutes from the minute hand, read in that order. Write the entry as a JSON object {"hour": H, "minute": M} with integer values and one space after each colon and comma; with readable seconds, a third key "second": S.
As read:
{"hour": 1, "minute": 49}
